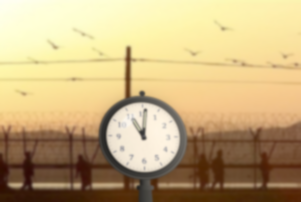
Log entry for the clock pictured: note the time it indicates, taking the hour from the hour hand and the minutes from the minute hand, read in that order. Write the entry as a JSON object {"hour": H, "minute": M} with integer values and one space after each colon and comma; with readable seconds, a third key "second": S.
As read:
{"hour": 11, "minute": 1}
